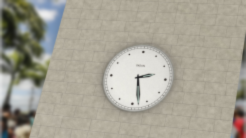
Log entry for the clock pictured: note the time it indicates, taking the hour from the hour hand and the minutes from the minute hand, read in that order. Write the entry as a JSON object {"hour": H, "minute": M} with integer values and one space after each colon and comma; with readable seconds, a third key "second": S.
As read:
{"hour": 2, "minute": 28}
